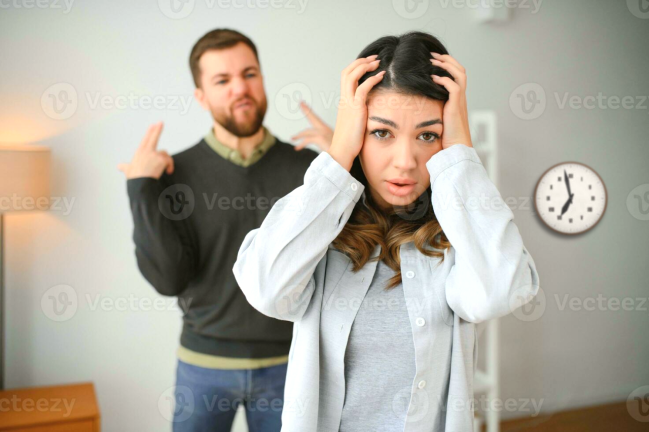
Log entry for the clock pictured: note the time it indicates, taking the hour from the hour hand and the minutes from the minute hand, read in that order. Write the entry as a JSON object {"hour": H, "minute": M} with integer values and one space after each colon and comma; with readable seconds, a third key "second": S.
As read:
{"hour": 6, "minute": 58}
